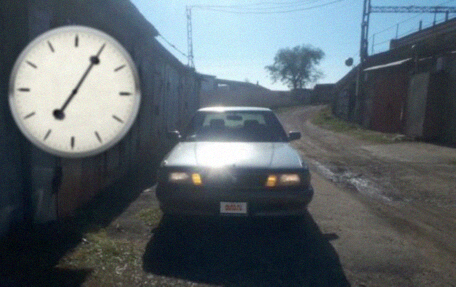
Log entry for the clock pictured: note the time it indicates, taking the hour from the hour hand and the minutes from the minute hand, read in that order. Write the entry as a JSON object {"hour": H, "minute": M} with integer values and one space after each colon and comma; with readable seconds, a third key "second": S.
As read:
{"hour": 7, "minute": 5}
